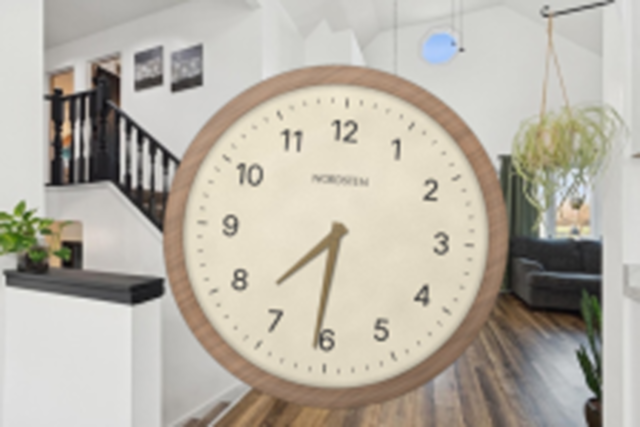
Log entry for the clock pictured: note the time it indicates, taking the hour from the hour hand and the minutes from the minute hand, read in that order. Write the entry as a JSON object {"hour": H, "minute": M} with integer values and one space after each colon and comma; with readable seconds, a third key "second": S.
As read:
{"hour": 7, "minute": 31}
